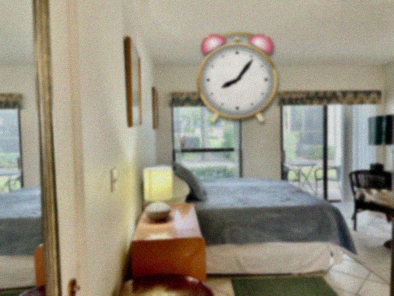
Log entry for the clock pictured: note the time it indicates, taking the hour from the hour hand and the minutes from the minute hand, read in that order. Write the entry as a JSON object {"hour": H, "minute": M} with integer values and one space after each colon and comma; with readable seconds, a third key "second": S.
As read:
{"hour": 8, "minute": 6}
